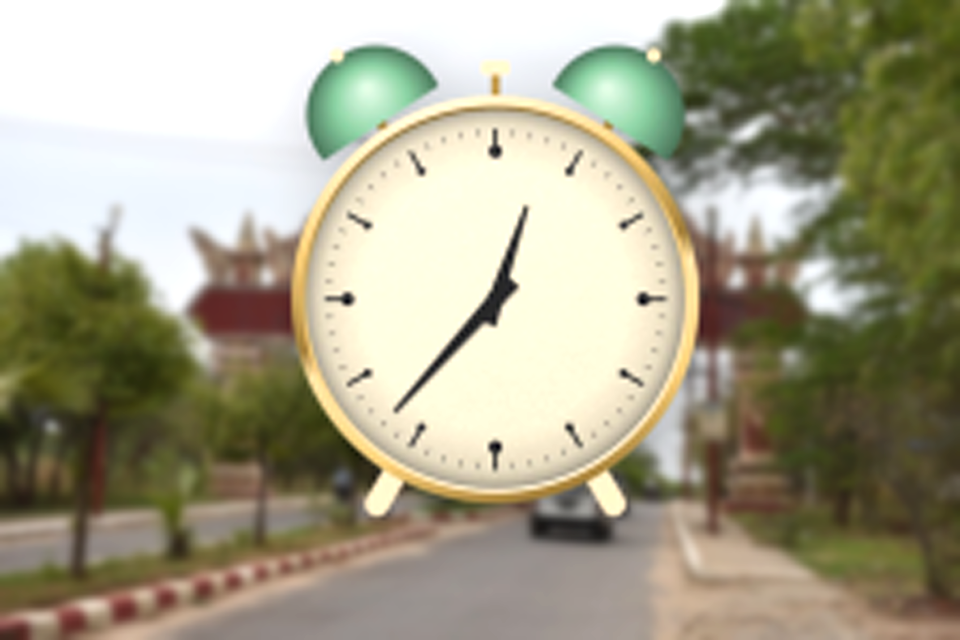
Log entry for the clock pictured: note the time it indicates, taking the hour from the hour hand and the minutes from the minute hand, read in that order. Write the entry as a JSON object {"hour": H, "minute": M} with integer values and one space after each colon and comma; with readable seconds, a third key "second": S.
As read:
{"hour": 12, "minute": 37}
